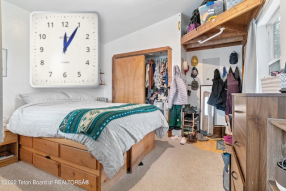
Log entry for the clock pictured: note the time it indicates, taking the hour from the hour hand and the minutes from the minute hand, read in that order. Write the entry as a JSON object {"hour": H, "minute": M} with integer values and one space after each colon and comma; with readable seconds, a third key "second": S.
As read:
{"hour": 12, "minute": 5}
